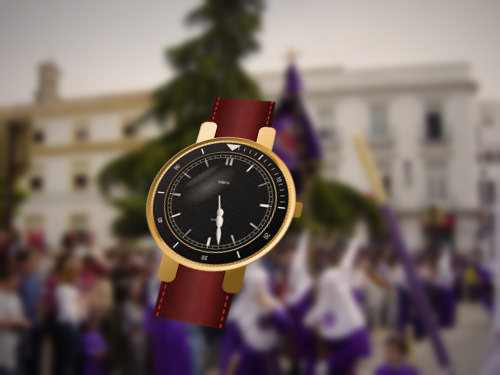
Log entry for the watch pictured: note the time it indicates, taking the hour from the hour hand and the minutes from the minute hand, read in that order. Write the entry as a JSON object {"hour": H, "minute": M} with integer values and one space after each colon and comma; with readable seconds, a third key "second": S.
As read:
{"hour": 5, "minute": 28}
